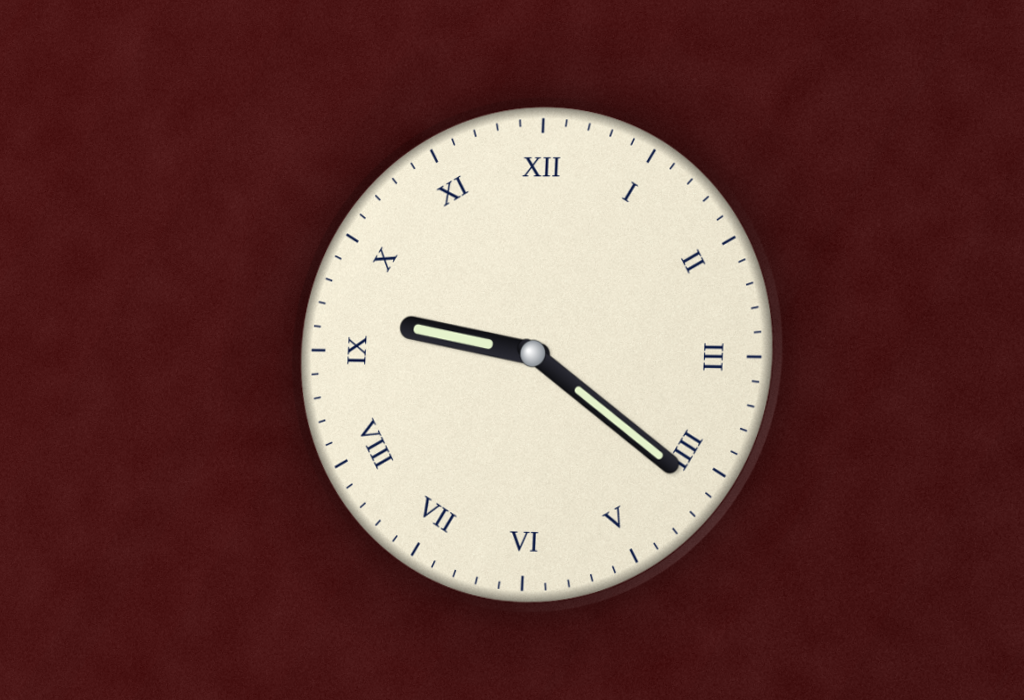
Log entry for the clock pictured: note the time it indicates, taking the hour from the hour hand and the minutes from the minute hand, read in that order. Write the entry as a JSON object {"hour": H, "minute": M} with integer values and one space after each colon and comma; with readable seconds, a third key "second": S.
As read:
{"hour": 9, "minute": 21}
